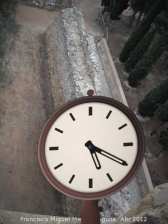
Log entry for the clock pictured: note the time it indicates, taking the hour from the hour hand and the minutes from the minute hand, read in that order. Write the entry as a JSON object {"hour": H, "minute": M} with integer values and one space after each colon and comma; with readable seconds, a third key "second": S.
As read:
{"hour": 5, "minute": 20}
